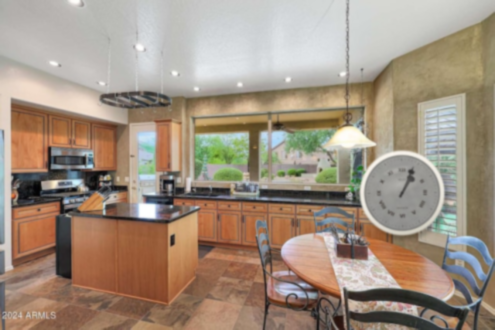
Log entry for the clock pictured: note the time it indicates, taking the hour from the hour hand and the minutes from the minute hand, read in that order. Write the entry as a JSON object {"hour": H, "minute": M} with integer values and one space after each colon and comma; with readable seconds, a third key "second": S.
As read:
{"hour": 1, "minute": 4}
